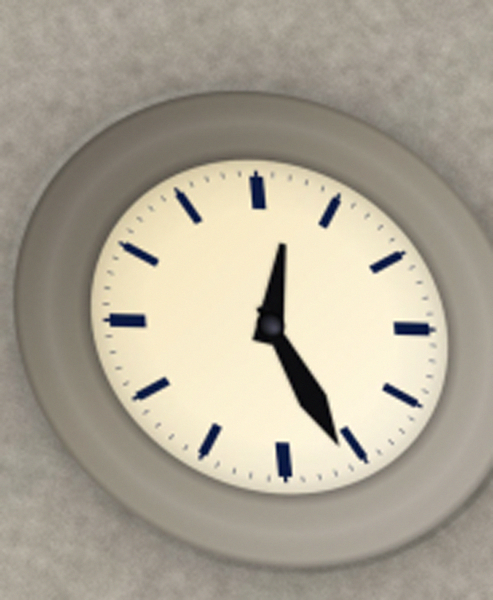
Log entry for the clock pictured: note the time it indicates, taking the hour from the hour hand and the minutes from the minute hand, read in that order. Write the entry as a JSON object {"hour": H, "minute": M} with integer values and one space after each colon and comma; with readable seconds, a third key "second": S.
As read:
{"hour": 12, "minute": 26}
